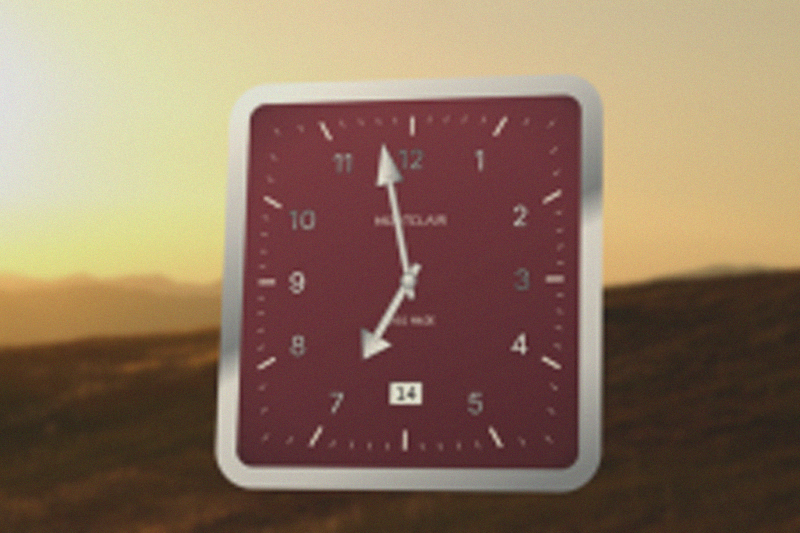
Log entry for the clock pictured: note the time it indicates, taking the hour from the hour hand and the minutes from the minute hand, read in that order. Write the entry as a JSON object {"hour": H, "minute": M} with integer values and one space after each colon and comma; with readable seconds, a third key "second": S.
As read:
{"hour": 6, "minute": 58}
